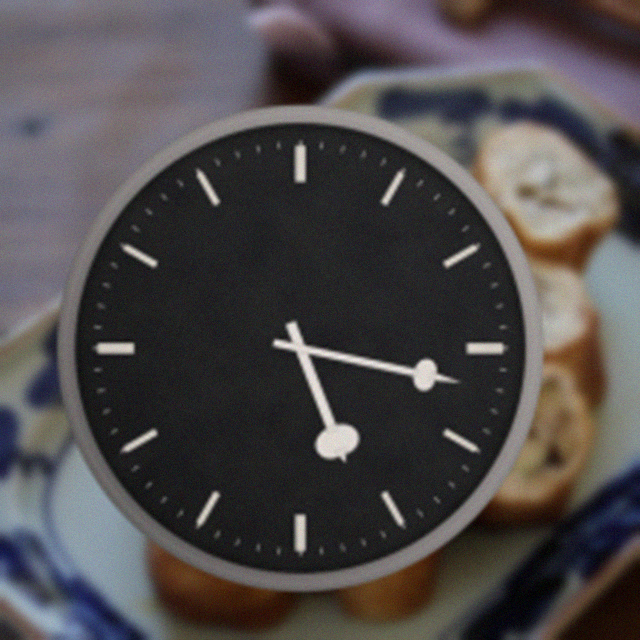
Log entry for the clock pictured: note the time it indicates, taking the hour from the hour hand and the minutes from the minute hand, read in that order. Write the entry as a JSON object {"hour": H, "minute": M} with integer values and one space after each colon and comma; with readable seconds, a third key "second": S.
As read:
{"hour": 5, "minute": 17}
